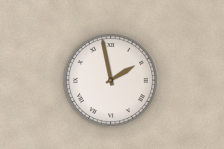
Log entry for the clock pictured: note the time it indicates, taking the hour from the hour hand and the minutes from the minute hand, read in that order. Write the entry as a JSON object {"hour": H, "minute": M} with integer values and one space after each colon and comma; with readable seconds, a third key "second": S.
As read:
{"hour": 1, "minute": 58}
